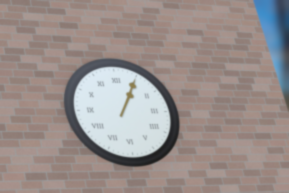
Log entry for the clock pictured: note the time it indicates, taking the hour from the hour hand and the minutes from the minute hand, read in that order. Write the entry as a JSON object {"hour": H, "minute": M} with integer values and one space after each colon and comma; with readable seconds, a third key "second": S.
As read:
{"hour": 1, "minute": 5}
